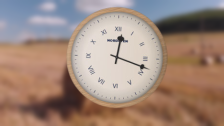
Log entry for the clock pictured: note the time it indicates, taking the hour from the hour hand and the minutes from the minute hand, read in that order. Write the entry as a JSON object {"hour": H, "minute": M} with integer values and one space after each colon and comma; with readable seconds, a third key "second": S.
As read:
{"hour": 12, "minute": 18}
